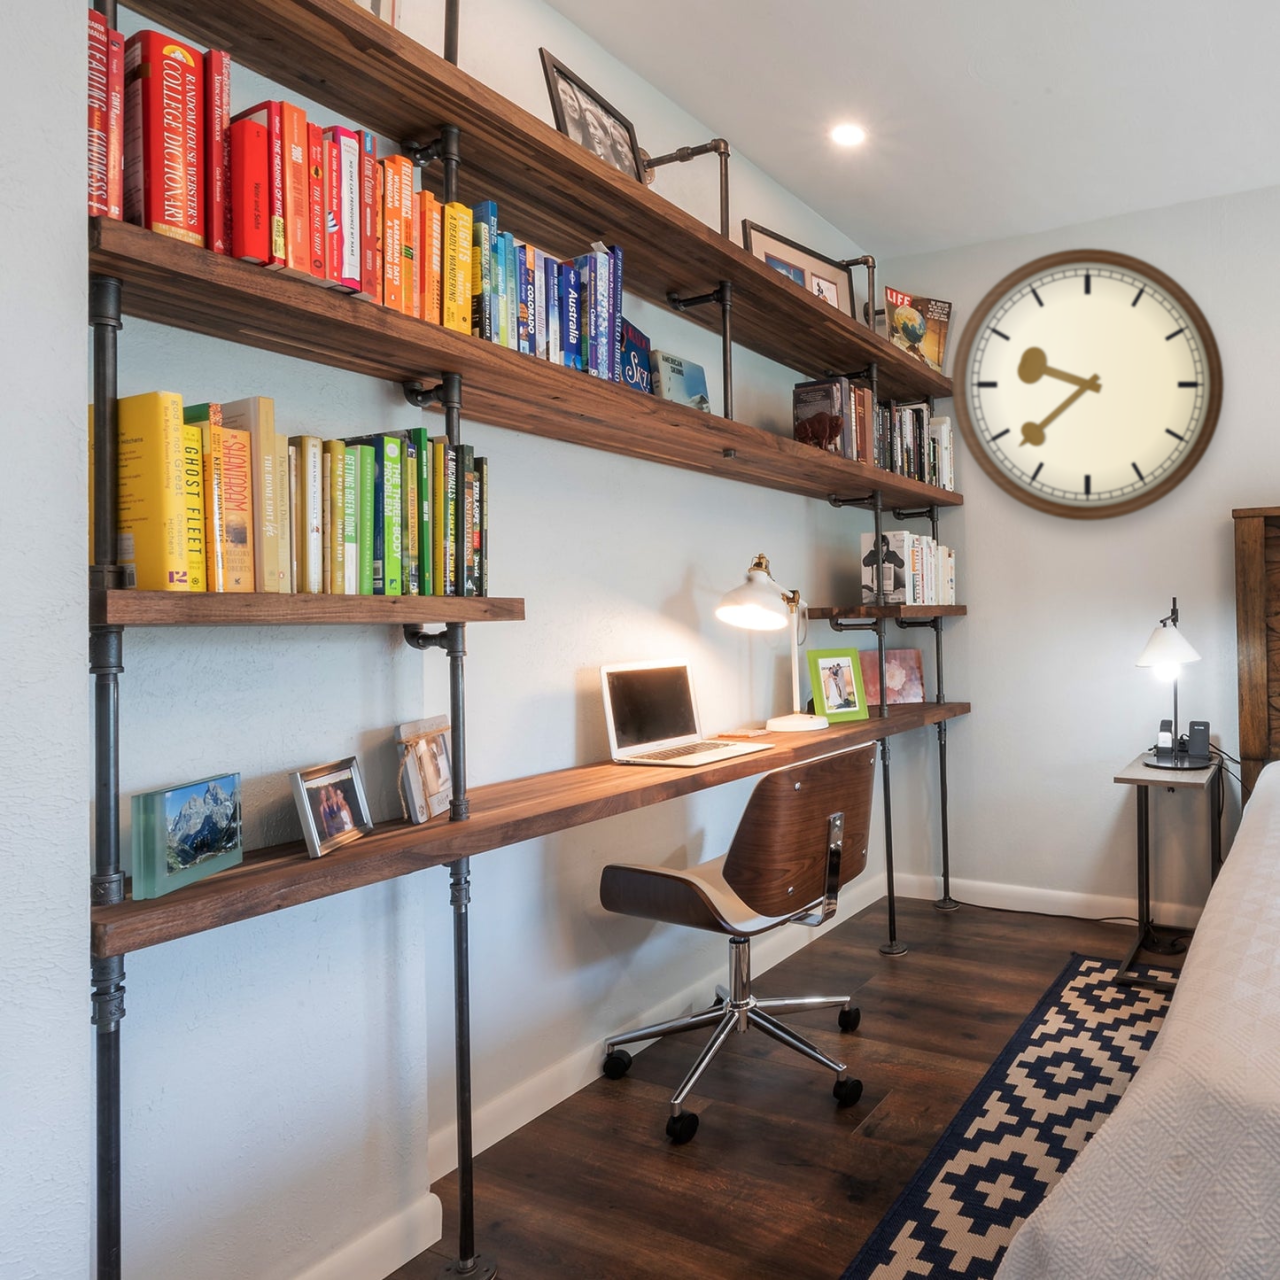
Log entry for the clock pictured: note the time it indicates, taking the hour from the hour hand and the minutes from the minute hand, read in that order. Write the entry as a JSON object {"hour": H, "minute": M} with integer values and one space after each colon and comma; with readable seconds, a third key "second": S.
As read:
{"hour": 9, "minute": 38}
